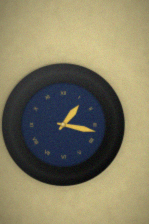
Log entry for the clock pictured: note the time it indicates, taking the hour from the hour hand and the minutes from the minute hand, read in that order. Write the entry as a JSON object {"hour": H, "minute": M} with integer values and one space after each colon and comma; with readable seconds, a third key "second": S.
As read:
{"hour": 1, "minute": 17}
